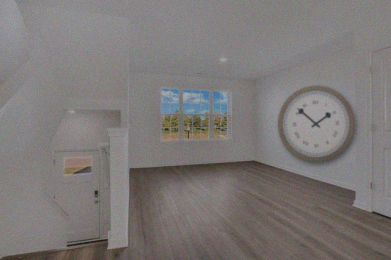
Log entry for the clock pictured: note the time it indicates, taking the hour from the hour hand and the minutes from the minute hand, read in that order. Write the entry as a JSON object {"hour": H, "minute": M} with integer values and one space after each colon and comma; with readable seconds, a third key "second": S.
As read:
{"hour": 1, "minute": 52}
